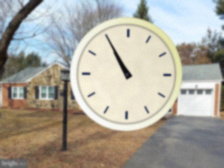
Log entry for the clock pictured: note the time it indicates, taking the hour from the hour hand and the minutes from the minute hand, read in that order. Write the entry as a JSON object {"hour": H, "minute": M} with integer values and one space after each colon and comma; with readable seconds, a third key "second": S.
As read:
{"hour": 10, "minute": 55}
